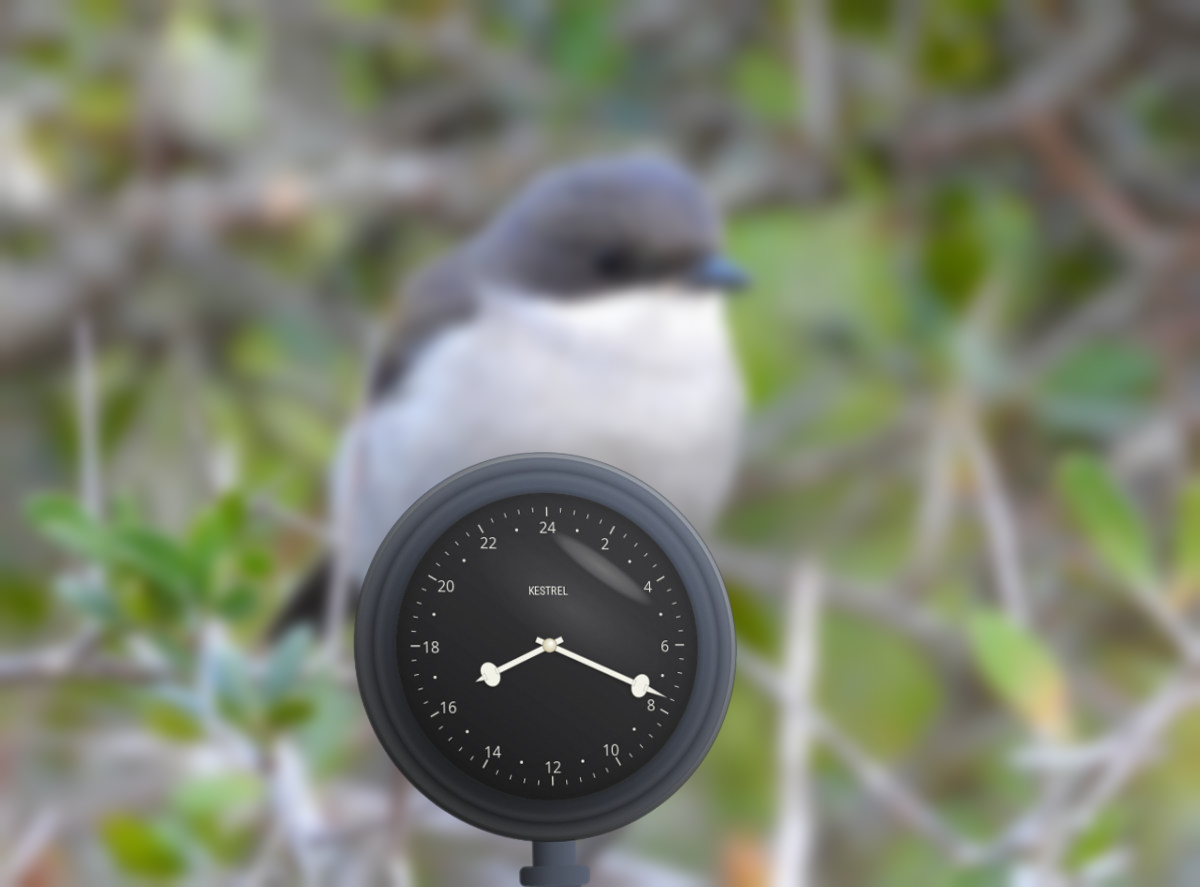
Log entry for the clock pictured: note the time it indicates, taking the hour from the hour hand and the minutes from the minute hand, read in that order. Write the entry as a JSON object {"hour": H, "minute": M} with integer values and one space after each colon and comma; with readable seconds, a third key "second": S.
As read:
{"hour": 16, "minute": 19}
